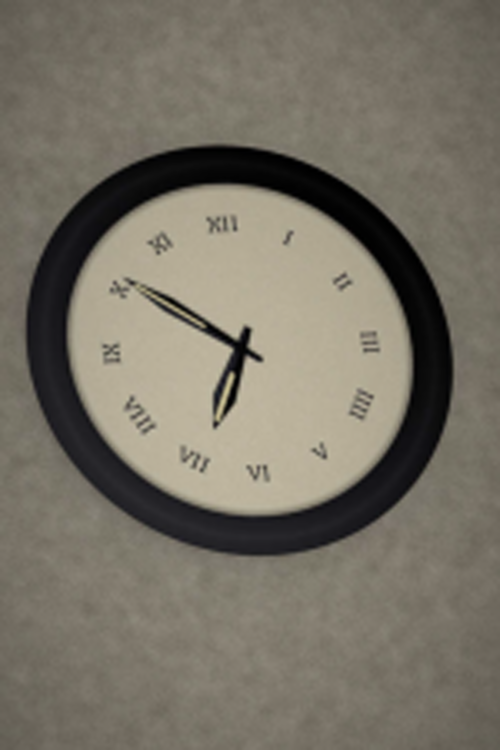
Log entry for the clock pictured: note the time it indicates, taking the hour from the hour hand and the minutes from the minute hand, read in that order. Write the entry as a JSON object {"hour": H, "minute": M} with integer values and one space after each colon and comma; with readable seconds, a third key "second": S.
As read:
{"hour": 6, "minute": 51}
